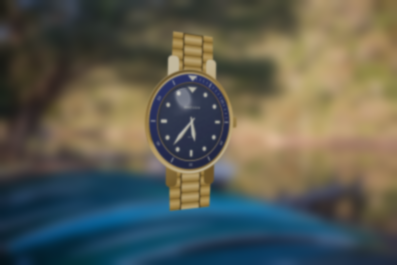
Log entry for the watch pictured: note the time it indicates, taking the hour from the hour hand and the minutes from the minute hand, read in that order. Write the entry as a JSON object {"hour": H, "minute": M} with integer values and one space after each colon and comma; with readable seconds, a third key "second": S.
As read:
{"hour": 5, "minute": 37}
